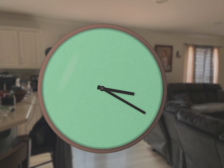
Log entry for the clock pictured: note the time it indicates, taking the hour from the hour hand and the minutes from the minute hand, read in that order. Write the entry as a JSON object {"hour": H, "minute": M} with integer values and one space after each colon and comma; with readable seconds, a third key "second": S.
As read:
{"hour": 3, "minute": 20}
